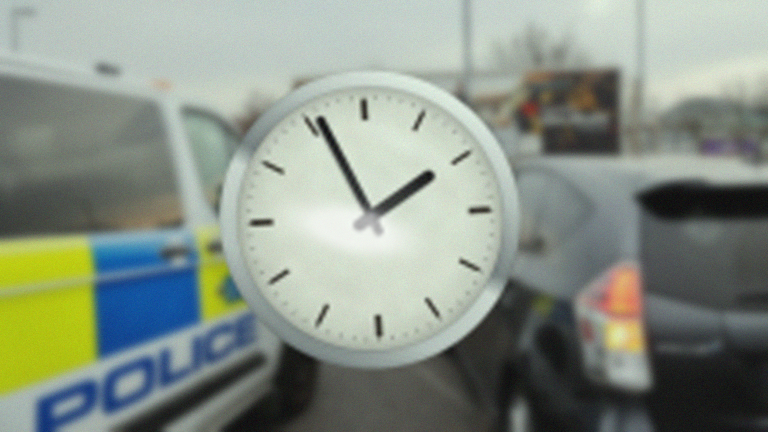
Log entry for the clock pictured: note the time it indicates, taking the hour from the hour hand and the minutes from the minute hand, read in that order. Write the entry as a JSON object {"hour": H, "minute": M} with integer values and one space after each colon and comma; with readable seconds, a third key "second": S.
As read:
{"hour": 1, "minute": 56}
